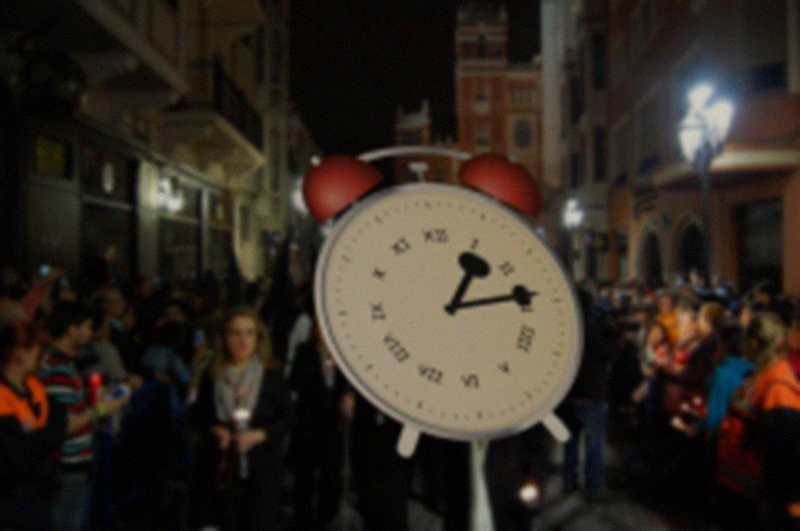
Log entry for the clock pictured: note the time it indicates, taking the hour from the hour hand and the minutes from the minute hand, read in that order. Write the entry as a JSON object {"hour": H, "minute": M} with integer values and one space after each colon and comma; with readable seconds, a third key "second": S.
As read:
{"hour": 1, "minute": 14}
